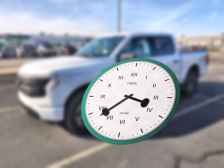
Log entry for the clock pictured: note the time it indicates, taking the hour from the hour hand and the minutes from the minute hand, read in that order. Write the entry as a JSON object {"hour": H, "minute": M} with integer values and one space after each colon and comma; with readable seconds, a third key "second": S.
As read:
{"hour": 3, "minute": 38}
